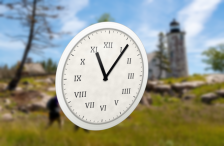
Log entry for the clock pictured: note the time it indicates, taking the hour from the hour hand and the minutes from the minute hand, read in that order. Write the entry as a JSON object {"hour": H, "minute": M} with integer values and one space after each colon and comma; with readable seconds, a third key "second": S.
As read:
{"hour": 11, "minute": 6}
